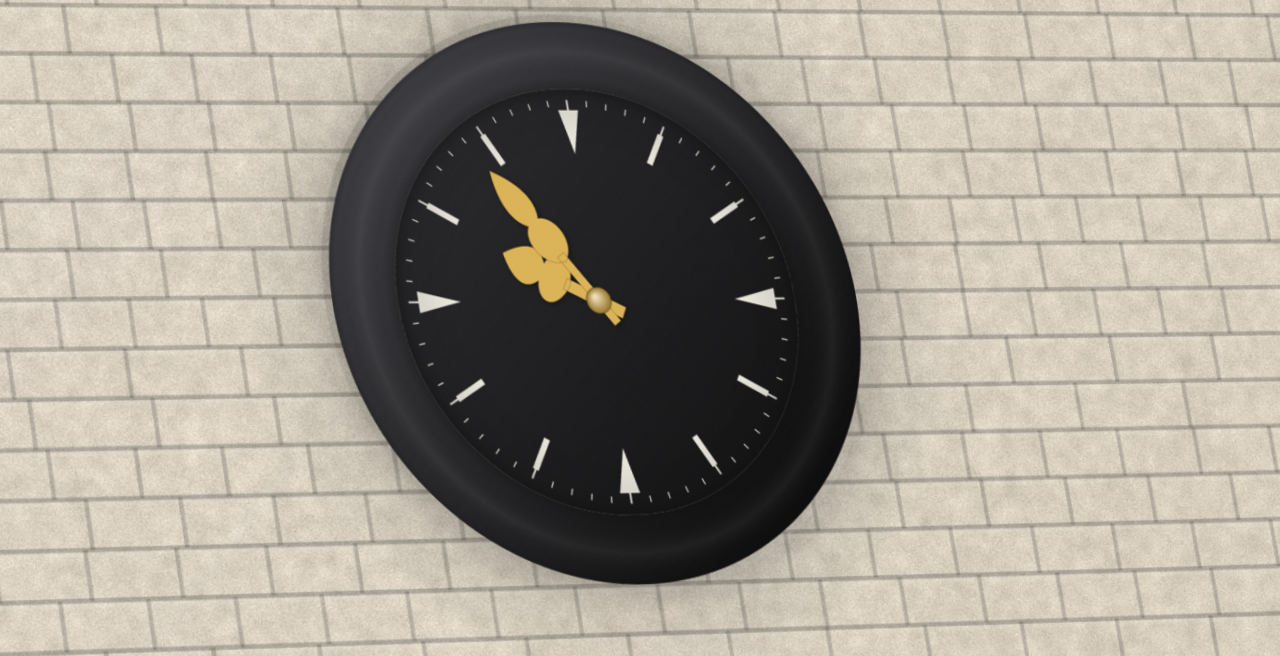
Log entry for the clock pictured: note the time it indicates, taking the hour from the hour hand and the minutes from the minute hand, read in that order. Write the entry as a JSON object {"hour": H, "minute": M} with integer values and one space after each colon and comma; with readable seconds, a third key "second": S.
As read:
{"hour": 9, "minute": 54}
